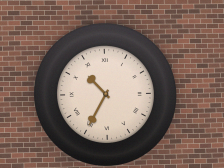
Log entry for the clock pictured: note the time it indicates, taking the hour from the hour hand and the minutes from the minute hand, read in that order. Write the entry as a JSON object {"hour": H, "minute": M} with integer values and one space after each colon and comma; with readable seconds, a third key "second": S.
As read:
{"hour": 10, "minute": 35}
